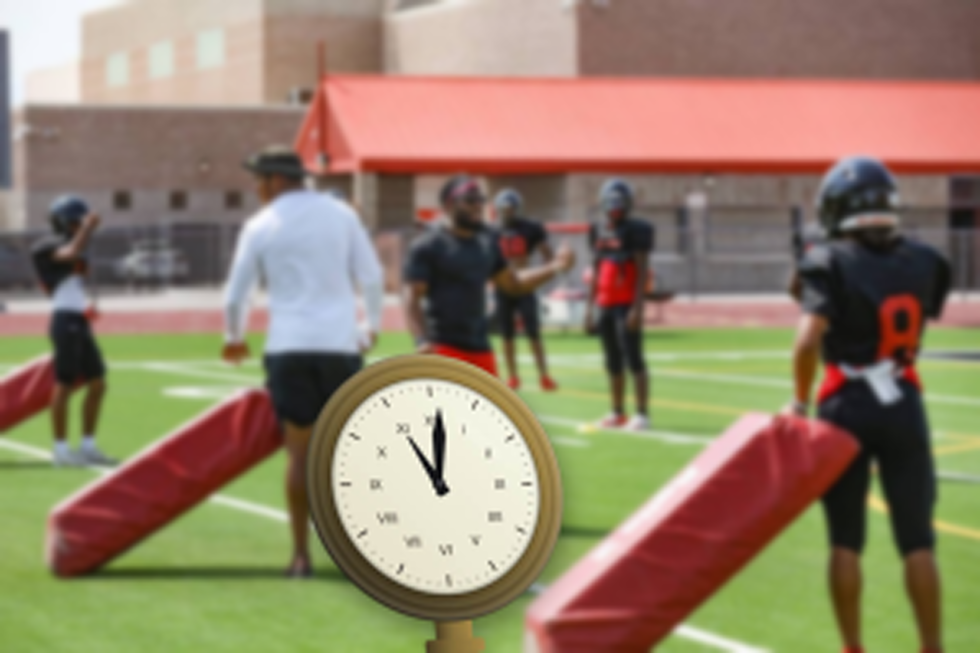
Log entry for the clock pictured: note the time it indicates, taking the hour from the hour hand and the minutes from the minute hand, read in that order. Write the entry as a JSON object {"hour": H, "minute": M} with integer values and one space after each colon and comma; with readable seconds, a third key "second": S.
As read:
{"hour": 11, "minute": 1}
